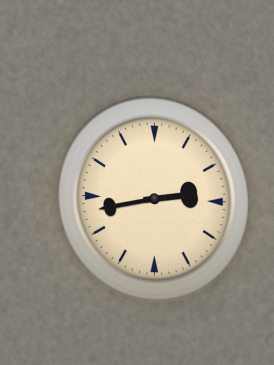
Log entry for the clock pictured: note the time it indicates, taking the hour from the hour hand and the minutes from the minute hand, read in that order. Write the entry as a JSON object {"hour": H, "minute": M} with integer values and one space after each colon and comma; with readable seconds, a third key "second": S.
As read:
{"hour": 2, "minute": 43}
